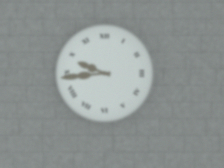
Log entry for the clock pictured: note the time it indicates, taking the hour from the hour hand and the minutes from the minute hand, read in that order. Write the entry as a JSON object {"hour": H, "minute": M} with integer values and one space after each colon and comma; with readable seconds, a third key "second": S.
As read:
{"hour": 9, "minute": 44}
